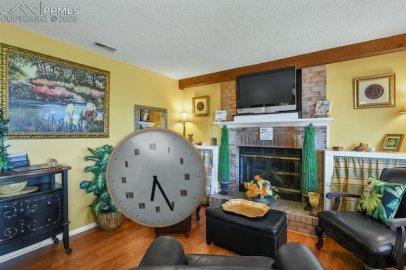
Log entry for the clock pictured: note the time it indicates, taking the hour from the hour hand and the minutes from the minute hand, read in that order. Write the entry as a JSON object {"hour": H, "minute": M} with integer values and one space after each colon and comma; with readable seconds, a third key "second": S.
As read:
{"hour": 6, "minute": 26}
